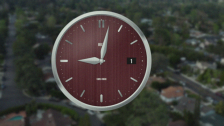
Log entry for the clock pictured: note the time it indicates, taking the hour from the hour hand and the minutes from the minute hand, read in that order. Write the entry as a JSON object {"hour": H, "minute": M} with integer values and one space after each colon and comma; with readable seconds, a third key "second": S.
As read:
{"hour": 9, "minute": 2}
